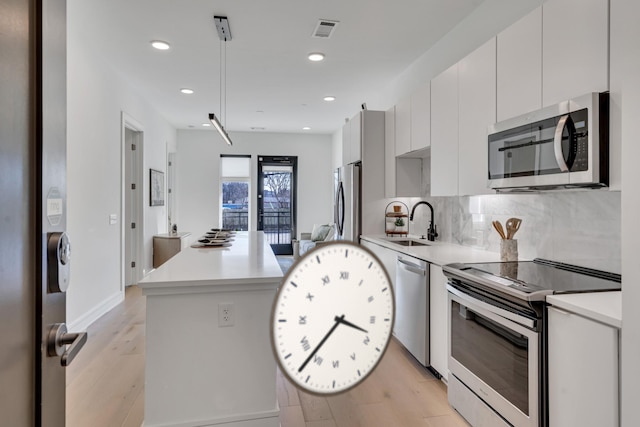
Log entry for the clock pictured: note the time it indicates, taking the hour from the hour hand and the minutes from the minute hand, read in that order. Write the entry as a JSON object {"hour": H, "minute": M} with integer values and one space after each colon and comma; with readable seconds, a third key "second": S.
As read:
{"hour": 3, "minute": 37}
